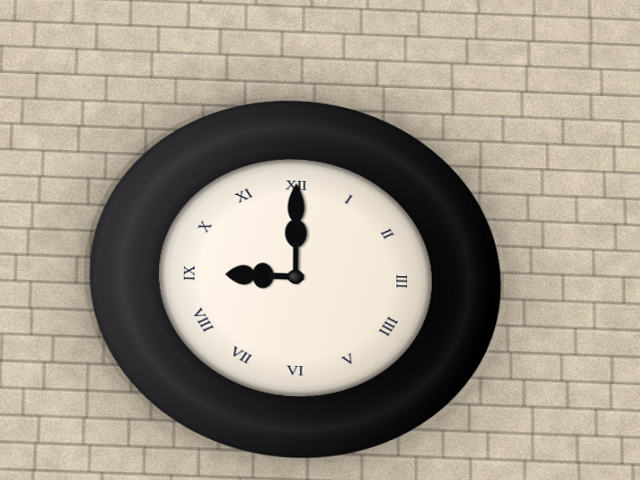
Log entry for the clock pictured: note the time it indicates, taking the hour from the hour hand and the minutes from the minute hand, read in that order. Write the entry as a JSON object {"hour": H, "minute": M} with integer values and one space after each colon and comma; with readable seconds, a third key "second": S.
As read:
{"hour": 9, "minute": 0}
